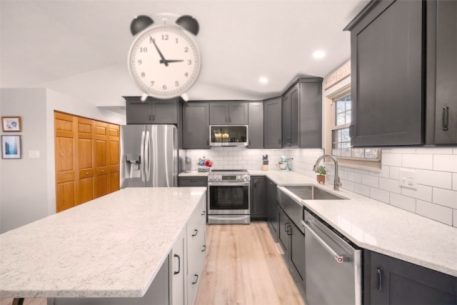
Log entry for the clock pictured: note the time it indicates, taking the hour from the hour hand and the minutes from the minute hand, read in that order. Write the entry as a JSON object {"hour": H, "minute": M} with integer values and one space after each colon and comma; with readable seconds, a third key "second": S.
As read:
{"hour": 2, "minute": 55}
